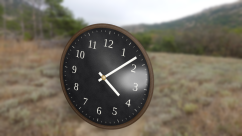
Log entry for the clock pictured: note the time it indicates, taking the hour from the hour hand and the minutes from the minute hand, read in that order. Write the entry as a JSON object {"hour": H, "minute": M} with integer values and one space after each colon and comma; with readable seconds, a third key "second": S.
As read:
{"hour": 4, "minute": 8}
